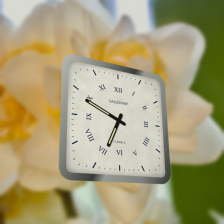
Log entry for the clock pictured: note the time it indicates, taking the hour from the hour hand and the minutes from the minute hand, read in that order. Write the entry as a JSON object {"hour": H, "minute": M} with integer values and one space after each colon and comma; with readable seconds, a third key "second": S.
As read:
{"hour": 6, "minute": 49}
